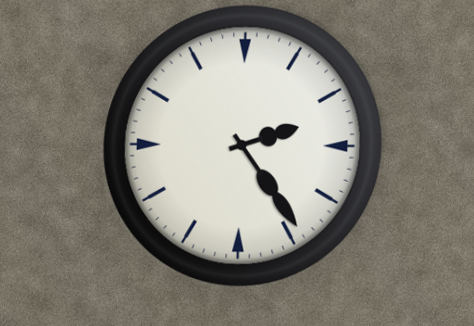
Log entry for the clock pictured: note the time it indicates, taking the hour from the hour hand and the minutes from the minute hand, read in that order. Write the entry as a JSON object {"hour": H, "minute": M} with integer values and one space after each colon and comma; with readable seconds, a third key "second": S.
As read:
{"hour": 2, "minute": 24}
